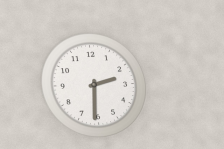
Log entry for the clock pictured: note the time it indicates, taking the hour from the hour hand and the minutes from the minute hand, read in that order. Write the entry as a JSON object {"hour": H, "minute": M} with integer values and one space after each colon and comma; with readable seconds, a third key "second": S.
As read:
{"hour": 2, "minute": 31}
